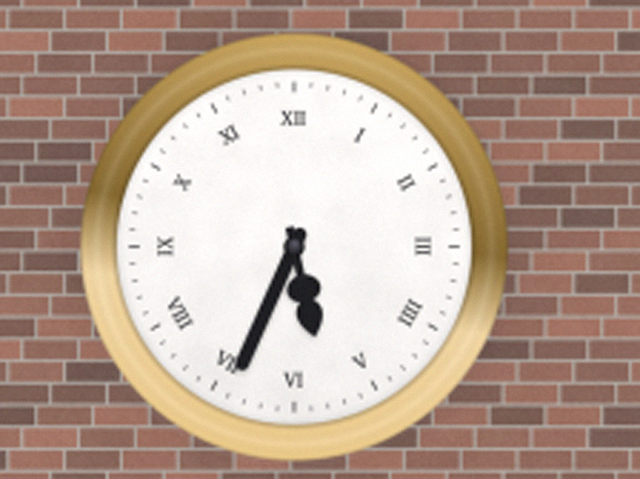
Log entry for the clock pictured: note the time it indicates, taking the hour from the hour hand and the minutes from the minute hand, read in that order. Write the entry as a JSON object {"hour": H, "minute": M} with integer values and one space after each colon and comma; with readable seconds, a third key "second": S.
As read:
{"hour": 5, "minute": 34}
